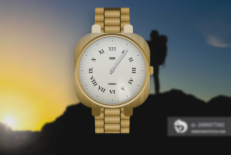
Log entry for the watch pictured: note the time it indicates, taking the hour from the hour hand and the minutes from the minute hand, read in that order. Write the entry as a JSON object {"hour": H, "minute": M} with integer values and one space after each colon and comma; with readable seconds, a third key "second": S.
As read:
{"hour": 1, "minute": 6}
